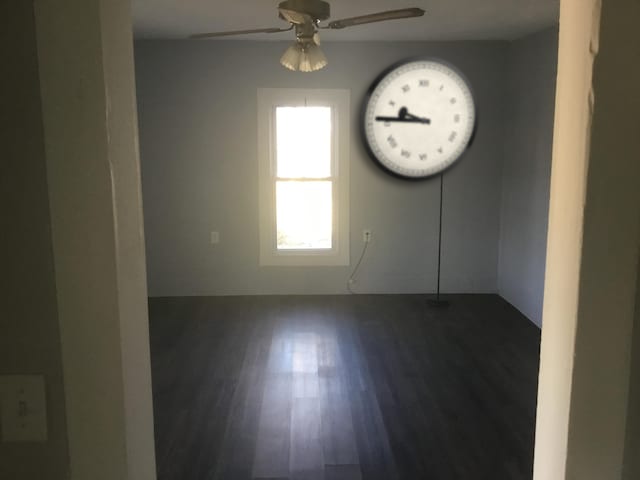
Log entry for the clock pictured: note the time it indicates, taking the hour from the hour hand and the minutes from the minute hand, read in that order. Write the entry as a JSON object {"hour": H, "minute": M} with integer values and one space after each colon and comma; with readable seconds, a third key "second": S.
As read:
{"hour": 9, "minute": 46}
